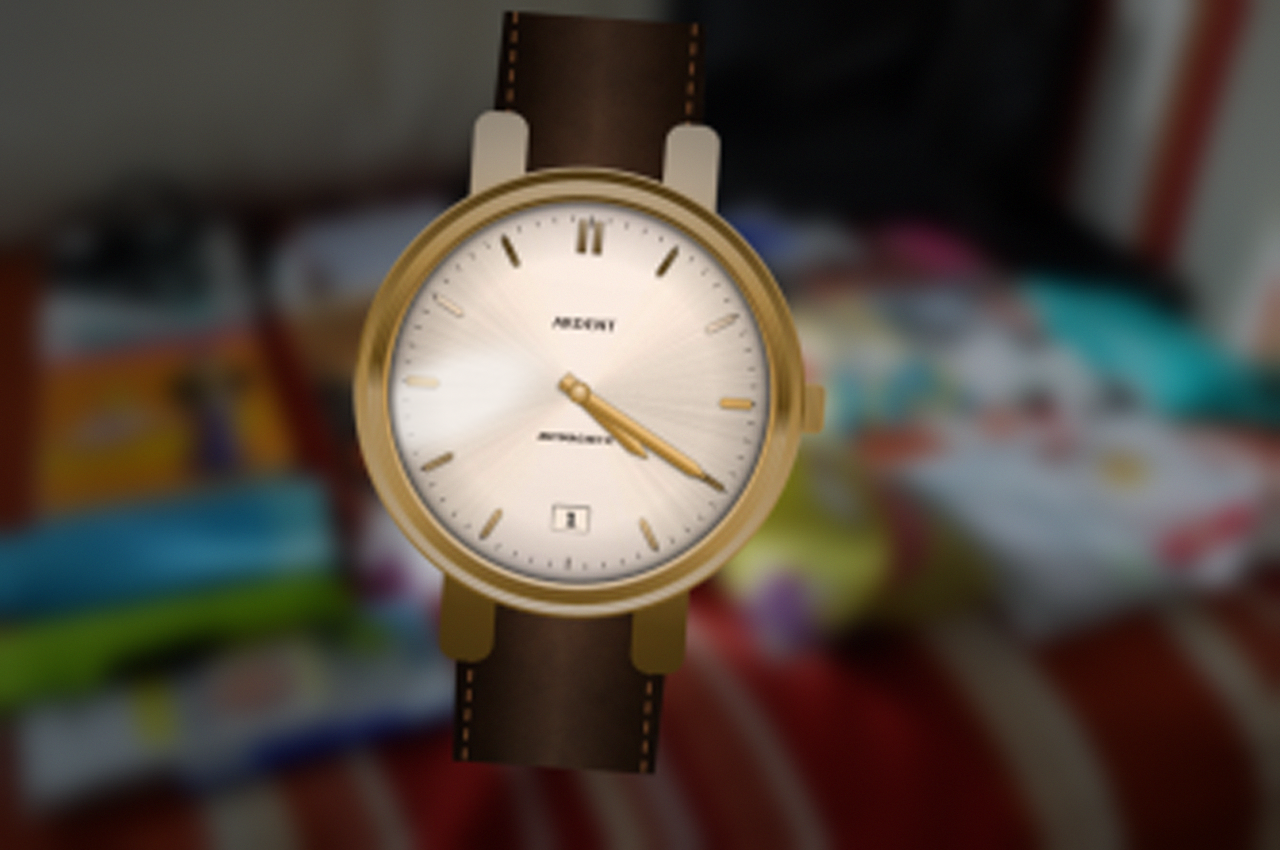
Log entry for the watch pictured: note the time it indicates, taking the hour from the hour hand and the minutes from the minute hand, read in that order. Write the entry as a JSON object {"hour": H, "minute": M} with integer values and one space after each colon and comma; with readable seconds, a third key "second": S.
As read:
{"hour": 4, "minute": 20}
